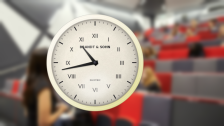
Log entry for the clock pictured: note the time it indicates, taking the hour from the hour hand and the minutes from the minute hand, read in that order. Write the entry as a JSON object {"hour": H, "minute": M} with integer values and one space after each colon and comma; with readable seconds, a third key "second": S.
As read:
{"hour": 10, "minute": 43}
